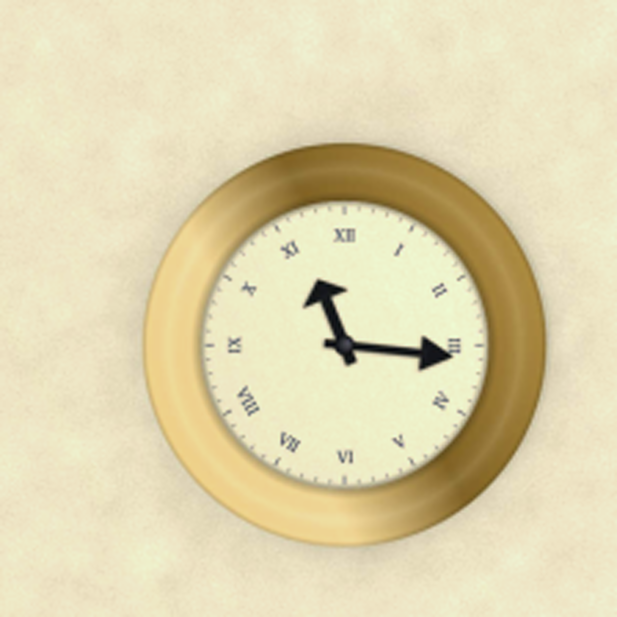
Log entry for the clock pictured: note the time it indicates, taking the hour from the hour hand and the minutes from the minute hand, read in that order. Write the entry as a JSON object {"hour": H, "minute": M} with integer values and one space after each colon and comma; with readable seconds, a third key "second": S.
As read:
{"hour": 11, "minute": 16}
